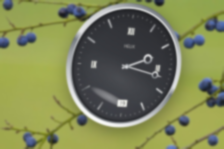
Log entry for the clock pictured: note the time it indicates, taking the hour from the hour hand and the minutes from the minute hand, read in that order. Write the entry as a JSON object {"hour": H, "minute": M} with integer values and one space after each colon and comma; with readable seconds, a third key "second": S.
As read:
{"hour": 2, "minute": 17}
